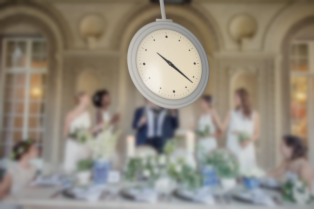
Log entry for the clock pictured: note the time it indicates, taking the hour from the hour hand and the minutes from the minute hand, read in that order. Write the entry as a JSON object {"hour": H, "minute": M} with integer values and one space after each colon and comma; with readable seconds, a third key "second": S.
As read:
{"hour": 10, "minute": 22}
